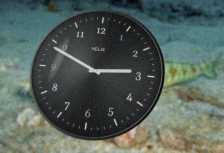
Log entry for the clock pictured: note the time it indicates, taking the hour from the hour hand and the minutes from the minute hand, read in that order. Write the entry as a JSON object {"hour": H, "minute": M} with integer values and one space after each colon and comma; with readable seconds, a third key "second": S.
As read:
{"hour": 2, "minute": 49}
